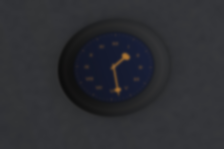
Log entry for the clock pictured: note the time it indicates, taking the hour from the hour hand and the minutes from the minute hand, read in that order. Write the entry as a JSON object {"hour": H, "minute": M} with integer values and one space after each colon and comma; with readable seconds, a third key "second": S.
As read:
{"hour": 1, "minute": 28}
